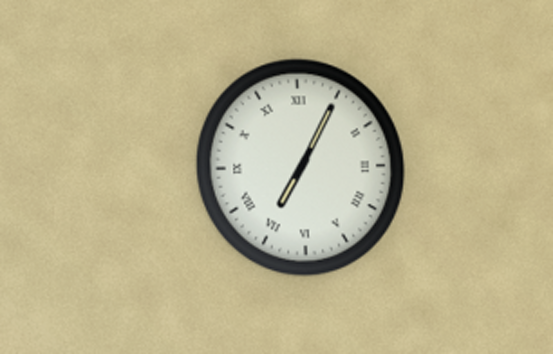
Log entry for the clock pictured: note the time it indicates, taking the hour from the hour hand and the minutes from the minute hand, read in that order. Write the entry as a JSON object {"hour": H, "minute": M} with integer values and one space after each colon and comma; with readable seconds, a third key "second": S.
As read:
{"hour": 7, "minute": 5}
